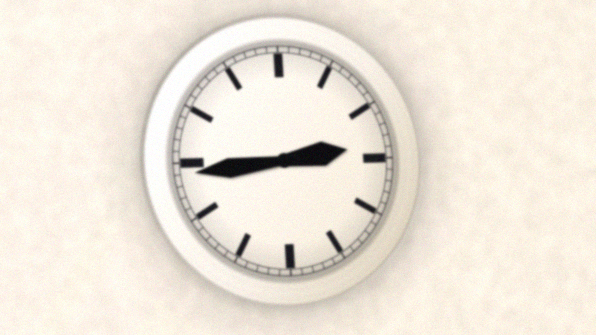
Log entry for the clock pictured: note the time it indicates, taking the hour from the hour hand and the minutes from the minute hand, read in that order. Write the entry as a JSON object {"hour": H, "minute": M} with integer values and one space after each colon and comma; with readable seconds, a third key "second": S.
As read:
{"hour": 2, "minute": 44}
